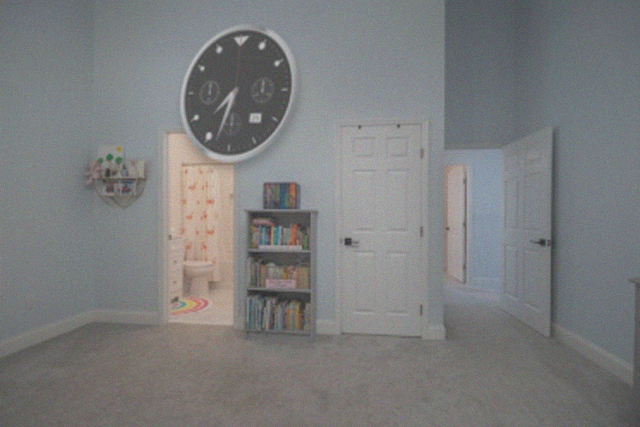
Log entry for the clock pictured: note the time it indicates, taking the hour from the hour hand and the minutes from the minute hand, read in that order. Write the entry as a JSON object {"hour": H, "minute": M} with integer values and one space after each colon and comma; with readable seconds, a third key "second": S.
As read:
{"hour": 7, "minute": 33}
